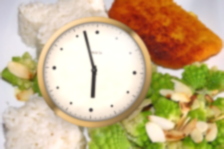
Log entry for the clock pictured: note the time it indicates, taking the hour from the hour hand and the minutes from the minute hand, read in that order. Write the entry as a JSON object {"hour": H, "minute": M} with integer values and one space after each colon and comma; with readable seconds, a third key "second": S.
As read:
{"hour": 5, "minute": 57}
